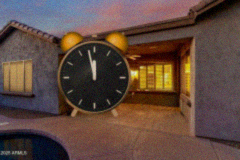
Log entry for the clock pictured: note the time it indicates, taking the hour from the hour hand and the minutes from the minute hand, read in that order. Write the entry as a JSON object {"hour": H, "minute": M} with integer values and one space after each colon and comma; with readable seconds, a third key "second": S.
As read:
{"hour": 11, "minute": 58}
